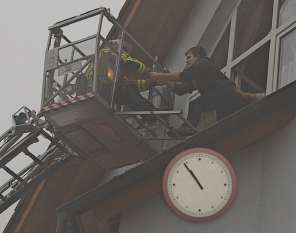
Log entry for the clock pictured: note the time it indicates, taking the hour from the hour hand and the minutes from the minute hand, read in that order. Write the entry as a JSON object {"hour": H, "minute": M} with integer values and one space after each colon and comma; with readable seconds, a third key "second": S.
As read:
{"hour": 10, "minute": 54}
